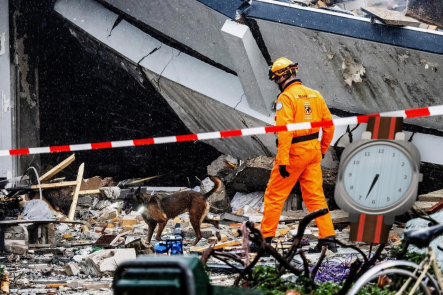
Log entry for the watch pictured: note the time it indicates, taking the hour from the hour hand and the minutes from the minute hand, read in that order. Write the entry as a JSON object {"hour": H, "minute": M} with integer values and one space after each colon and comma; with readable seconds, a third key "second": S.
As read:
{"hour": 6, "minute": 33}
